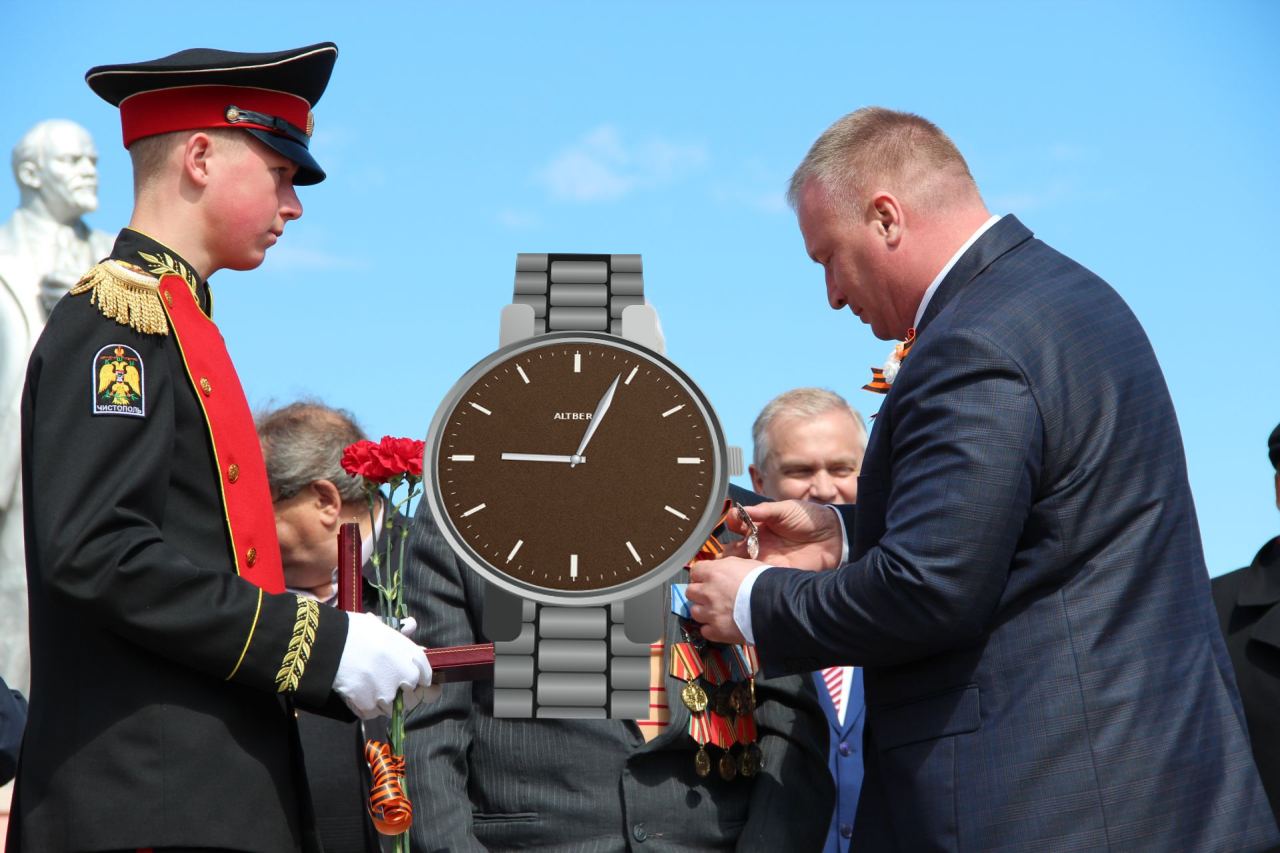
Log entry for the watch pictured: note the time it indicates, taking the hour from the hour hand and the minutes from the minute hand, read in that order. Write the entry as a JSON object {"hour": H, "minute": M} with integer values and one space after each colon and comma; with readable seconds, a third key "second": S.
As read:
{"hour": 9, "minute": 4}
